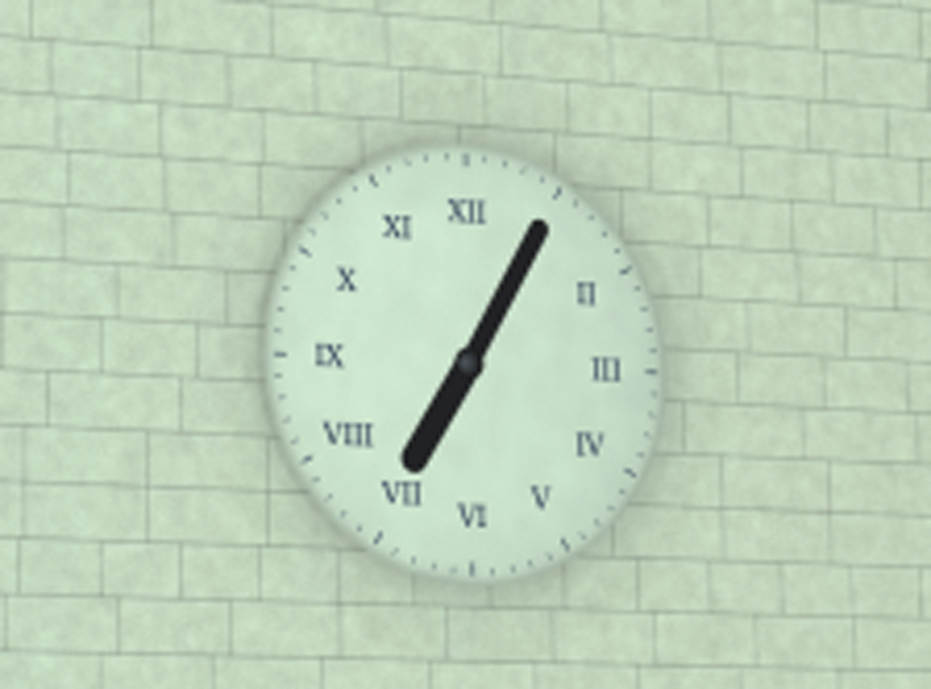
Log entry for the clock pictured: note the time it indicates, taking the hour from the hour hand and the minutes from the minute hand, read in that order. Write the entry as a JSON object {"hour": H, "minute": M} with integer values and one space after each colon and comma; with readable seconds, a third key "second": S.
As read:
{"hour": 7, "minute": 5}
